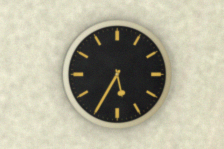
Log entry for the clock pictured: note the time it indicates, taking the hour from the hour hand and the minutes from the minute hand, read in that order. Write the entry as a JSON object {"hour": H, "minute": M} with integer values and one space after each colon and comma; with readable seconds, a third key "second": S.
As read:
{"hour": 5, "minute": 35}
